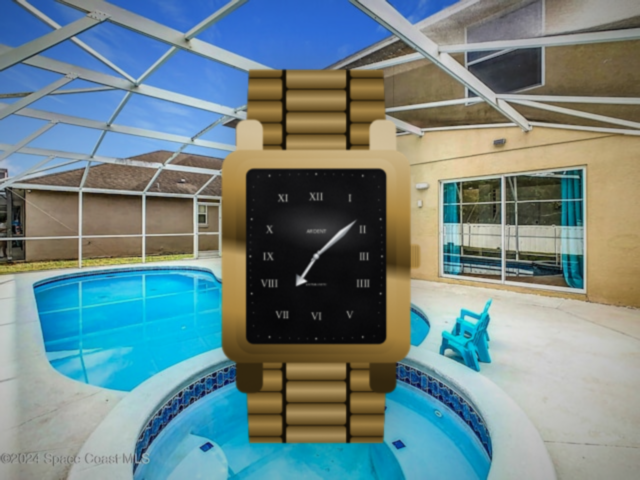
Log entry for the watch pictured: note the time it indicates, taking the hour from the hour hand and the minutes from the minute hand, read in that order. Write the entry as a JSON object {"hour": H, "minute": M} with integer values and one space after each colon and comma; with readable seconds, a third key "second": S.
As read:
{"hour": 7, "minute": 8}
